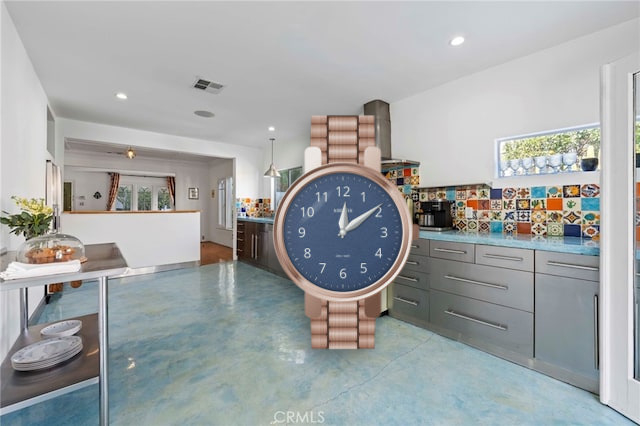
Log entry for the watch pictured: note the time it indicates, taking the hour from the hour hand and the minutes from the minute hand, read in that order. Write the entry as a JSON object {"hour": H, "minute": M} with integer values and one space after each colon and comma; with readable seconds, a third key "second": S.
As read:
{"hour": 12, "minute": 9}
